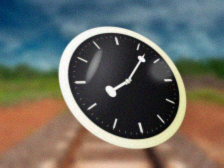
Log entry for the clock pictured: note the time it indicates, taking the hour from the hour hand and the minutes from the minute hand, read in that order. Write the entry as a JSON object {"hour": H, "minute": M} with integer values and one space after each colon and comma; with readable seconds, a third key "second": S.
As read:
{"hour": 8, "minute": 7}
